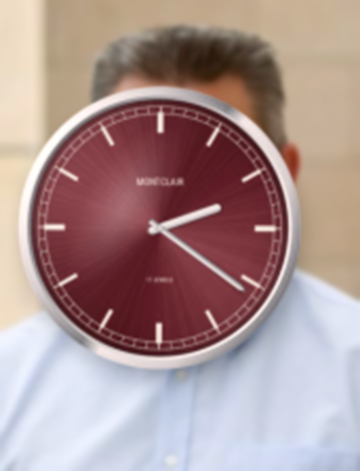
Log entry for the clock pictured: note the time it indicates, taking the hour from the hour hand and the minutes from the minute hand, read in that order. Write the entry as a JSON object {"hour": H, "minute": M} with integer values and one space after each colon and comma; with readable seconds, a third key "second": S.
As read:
{"hour": 2, "minute": 21}
